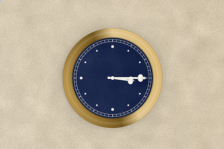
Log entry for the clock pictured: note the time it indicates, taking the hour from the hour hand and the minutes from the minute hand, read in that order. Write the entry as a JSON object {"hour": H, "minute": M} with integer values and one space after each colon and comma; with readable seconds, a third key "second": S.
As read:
{"hour": 3, "minute": 15}
